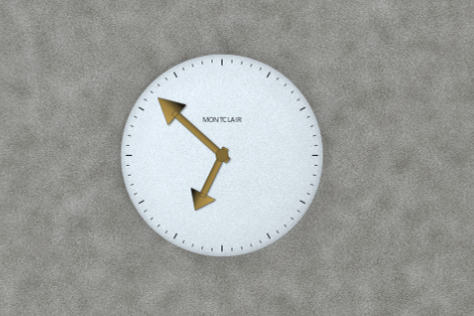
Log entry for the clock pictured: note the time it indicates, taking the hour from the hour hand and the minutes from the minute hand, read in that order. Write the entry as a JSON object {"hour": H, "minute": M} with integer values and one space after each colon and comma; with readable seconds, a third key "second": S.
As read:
{"hour": 6, "minute": 52}
